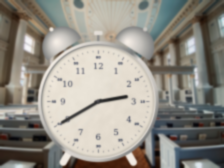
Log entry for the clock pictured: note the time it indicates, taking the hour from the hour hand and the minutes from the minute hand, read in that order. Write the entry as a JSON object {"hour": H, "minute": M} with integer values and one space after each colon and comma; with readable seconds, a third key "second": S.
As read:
{"hour": 2, "minute": 40}
